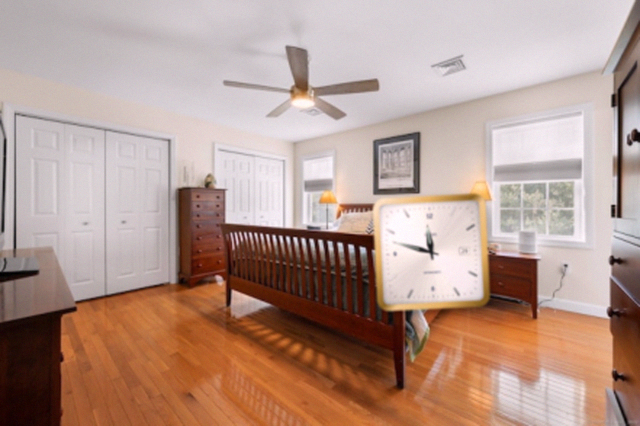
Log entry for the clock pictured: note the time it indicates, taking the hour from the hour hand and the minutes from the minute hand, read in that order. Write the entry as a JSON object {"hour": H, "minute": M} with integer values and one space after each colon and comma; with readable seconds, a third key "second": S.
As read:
{"hour": 11, "minute": 48}
